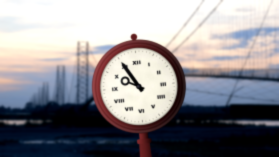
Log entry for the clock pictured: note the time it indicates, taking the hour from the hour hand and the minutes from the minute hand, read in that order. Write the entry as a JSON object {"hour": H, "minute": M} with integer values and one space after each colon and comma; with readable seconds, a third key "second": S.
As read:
{"hour": 9, "minute": 55}
